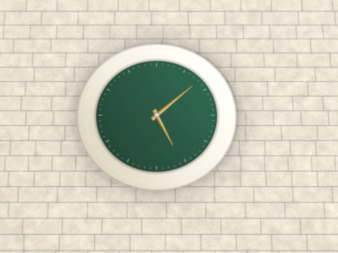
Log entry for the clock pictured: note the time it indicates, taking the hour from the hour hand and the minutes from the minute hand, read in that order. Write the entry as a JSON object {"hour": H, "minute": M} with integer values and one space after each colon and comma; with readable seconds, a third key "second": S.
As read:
{"hour": 5, "minute": 8}
